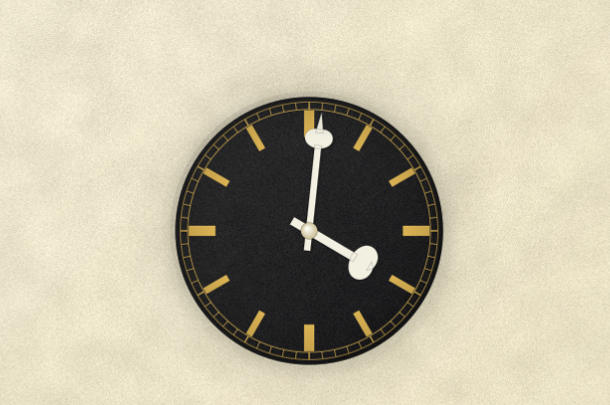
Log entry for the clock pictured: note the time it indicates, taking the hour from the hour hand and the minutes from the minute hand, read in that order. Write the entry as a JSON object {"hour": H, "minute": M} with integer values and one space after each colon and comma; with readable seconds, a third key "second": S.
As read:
{"hour": 4, "minute": 1}
